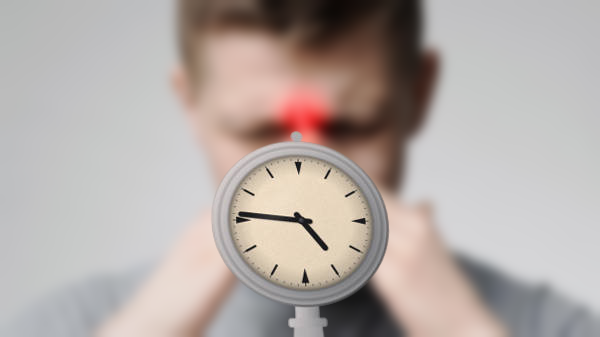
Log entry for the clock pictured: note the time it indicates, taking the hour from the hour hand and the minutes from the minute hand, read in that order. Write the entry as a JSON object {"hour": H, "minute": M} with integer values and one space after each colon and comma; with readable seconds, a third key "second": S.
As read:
{"hour": 4, "minute": 46}
